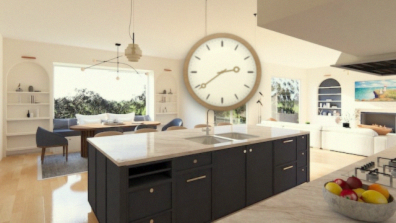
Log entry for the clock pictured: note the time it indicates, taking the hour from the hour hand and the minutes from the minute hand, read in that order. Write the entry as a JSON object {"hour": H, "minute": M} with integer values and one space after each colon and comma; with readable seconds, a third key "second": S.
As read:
{"hour": 2, "minute": 39}
